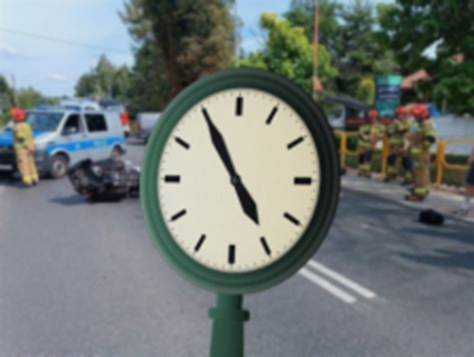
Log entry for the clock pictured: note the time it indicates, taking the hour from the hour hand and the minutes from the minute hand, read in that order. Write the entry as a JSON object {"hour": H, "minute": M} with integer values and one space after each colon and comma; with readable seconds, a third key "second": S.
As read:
{"hour": 4, "minute": 55}
